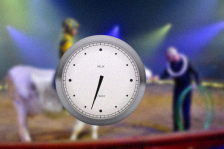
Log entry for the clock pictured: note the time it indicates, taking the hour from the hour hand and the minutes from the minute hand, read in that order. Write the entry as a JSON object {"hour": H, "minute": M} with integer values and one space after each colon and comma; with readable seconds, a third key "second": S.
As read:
{"hour": 6, "minute": 33}
